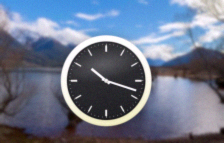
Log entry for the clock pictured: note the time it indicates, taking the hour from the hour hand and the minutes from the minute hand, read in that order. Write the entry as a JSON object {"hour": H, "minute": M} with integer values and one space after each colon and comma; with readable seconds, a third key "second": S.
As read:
{"hour": 10, "minute": 18}
